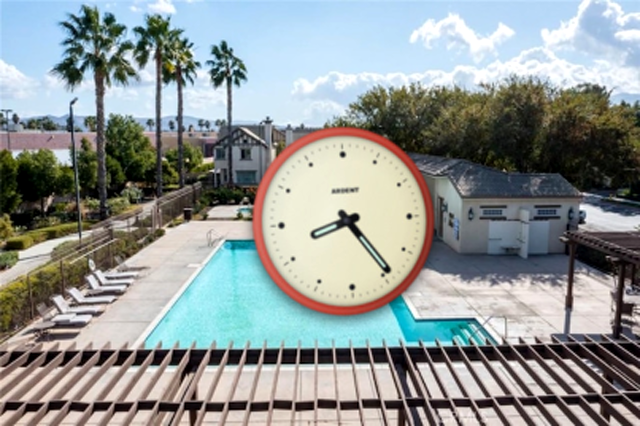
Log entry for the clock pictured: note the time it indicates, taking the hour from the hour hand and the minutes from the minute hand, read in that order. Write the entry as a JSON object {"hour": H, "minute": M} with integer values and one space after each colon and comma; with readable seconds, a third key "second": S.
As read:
{"hour": 8, "minute": 24}
